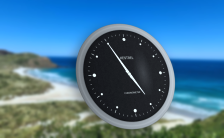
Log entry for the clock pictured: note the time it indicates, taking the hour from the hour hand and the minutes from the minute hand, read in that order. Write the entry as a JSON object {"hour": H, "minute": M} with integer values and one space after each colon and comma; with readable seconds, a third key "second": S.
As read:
{"hour": 4, "minute": 55}
